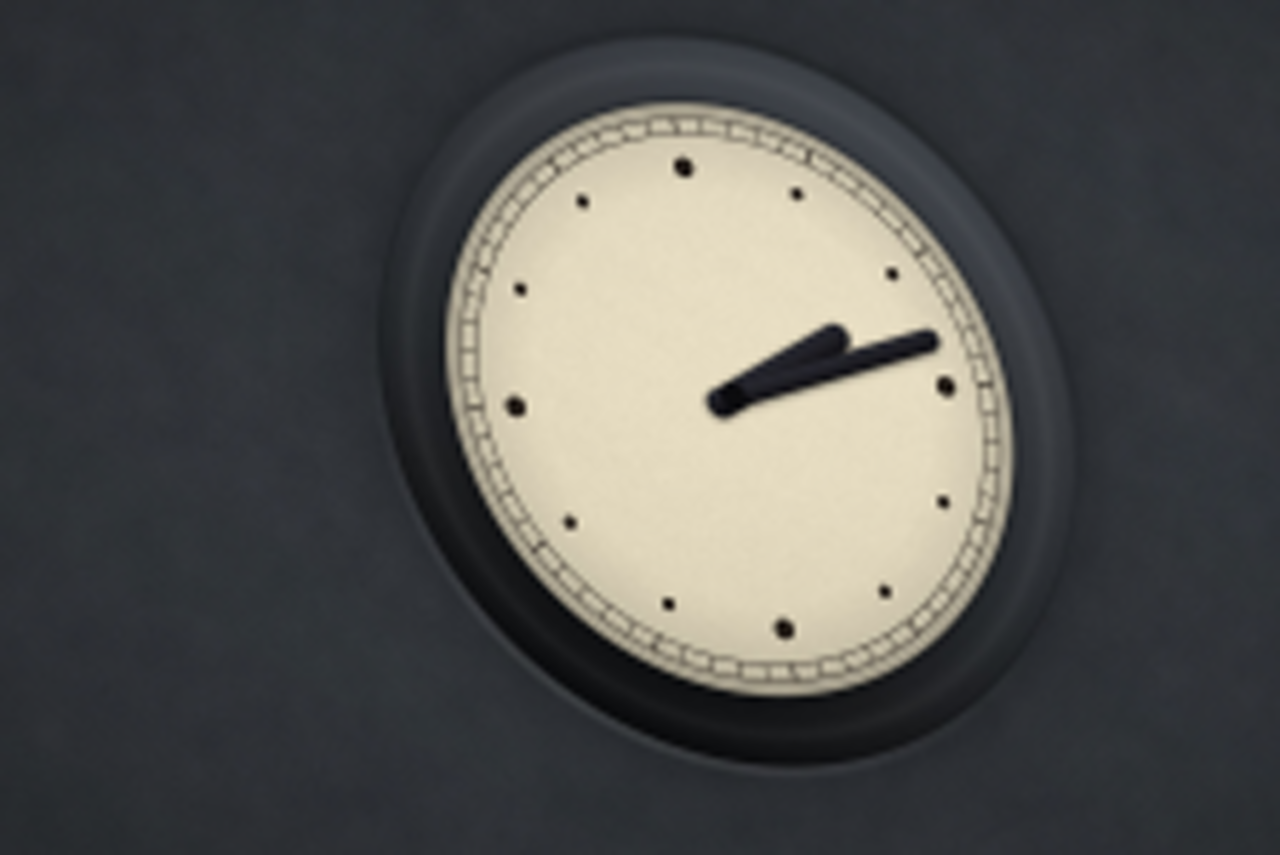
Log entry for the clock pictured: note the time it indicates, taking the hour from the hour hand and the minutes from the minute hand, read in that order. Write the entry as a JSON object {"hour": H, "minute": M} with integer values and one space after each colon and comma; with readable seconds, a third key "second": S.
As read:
{"hour": 2, "minute": 13}
